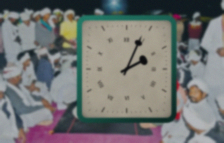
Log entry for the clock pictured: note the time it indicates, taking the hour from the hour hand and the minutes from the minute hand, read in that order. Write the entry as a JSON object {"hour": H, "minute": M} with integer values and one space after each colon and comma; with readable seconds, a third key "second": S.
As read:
{"hour": 2, "minute": 4}
